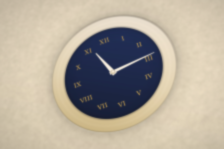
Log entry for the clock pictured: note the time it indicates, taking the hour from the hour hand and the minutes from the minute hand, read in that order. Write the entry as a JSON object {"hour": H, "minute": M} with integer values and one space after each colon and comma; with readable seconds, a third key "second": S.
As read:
{"hour": 11, "minute": 14}
